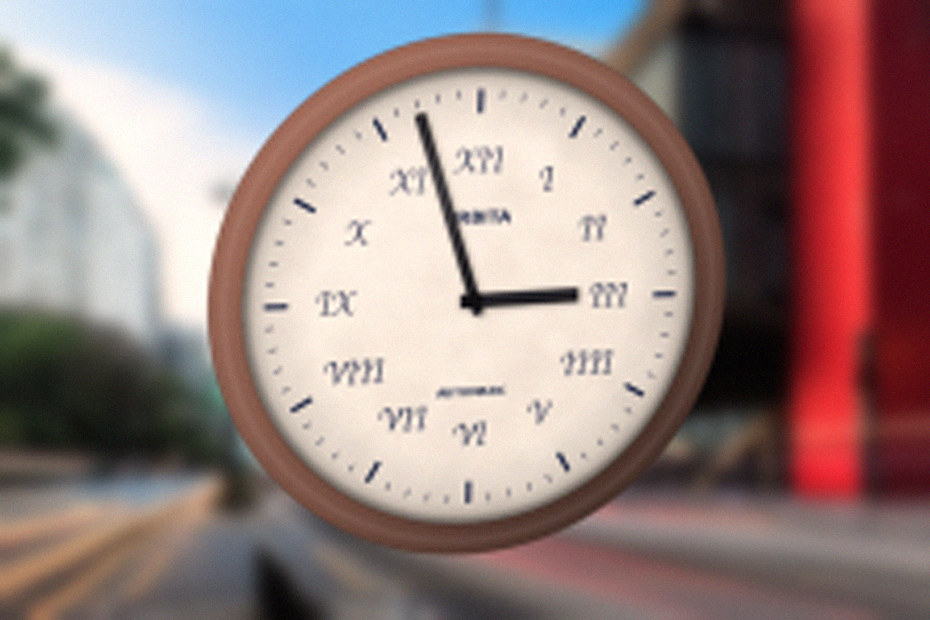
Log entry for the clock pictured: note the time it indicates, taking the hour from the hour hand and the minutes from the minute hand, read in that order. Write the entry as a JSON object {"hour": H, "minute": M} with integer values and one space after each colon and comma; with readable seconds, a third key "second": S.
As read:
{"hour": 2, "minute": 57}
